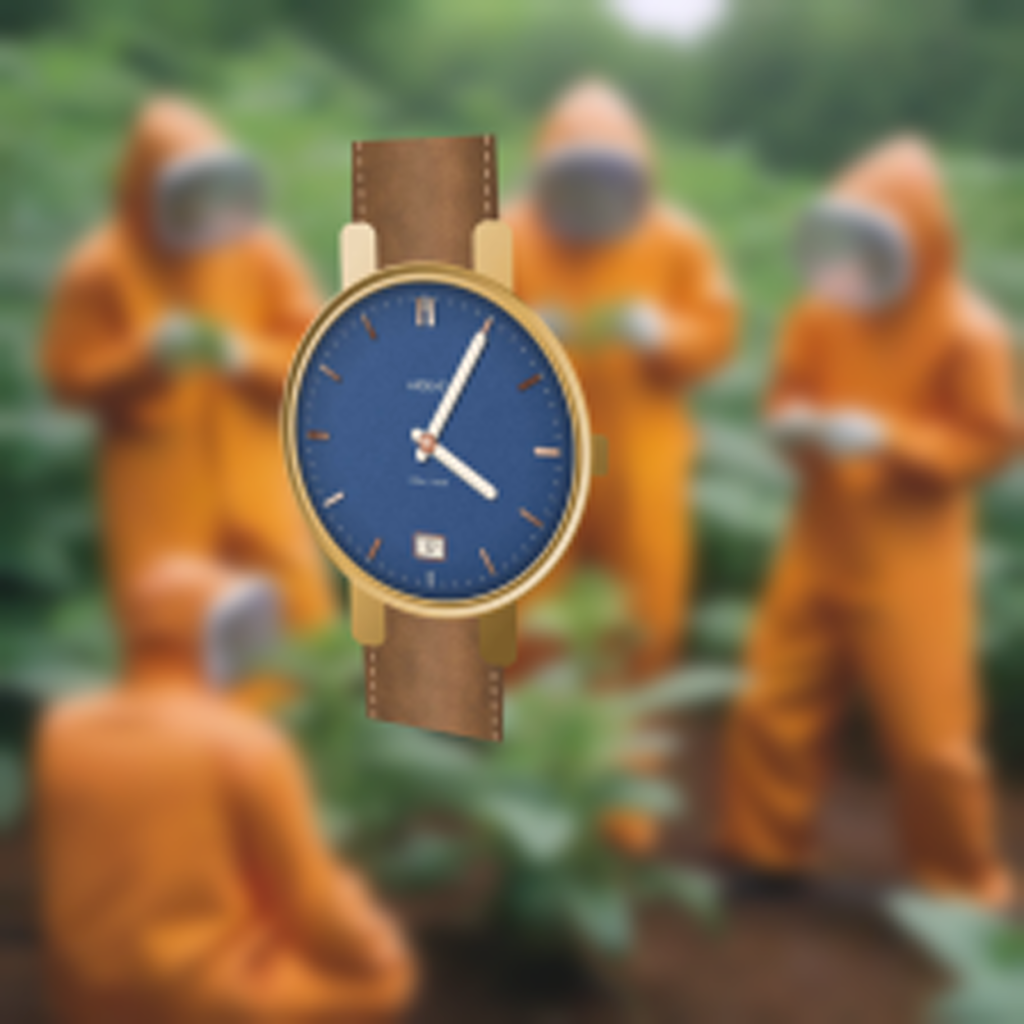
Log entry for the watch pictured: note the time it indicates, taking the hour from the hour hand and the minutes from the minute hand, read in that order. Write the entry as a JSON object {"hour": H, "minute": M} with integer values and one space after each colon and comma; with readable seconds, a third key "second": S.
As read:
{"hour": 4, "minute": 5}
